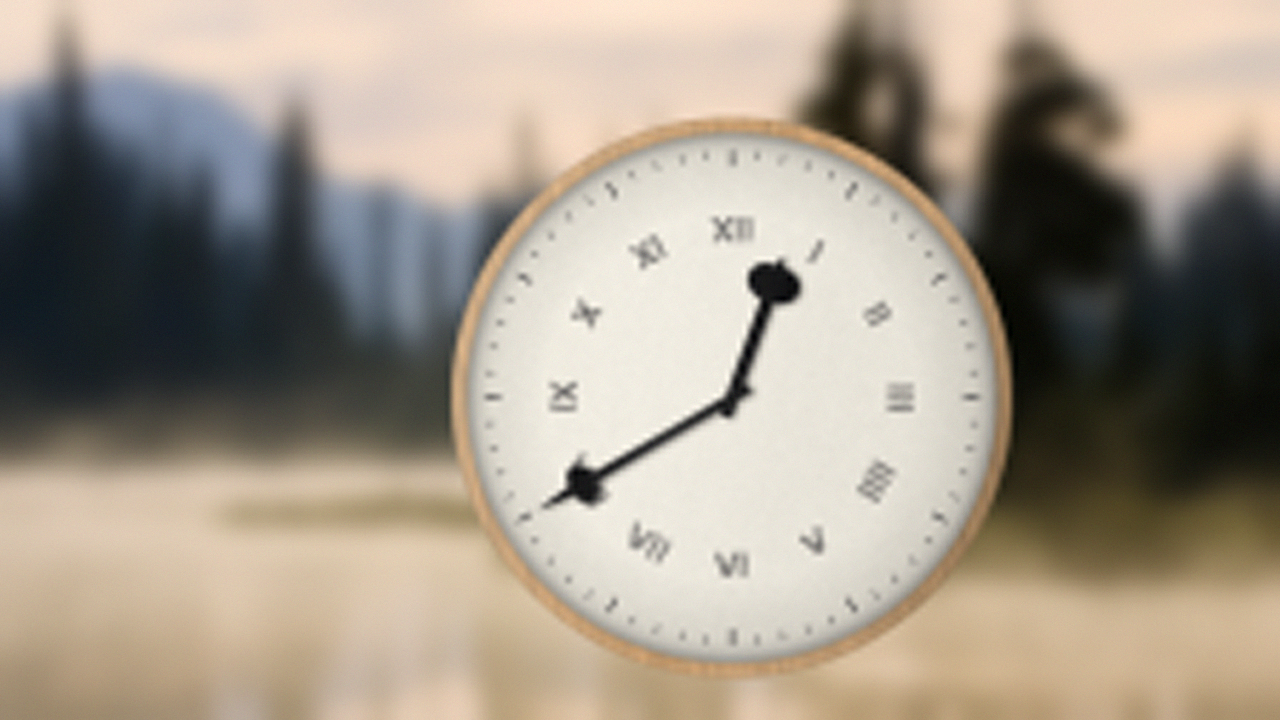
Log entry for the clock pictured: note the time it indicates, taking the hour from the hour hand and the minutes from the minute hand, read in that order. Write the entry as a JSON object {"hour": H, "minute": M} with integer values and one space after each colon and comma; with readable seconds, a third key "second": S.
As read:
{"hour": 12, "minute": 40}
